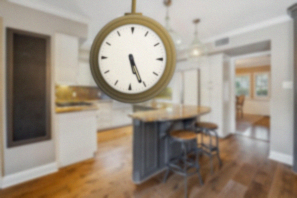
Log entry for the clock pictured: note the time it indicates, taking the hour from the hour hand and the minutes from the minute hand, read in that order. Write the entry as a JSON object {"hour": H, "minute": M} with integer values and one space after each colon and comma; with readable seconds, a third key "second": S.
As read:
{"hour": 5, "minute": 26}
